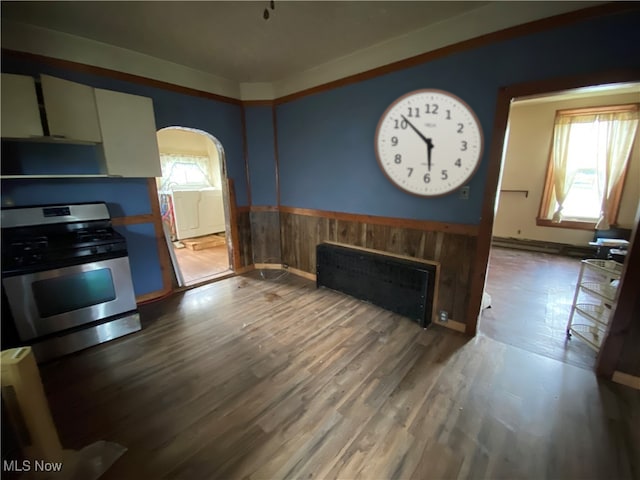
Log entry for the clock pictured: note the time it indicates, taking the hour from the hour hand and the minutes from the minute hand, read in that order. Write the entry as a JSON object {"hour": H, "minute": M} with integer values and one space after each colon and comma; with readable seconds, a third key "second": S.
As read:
{"hour": 5, "minute": 52}
